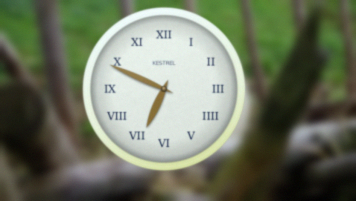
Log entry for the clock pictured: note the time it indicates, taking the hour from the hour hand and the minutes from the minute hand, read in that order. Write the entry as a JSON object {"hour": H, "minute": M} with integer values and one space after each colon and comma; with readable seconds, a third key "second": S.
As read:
{"hour": 6, "minute": 49}
